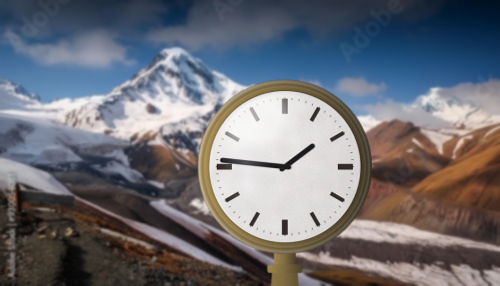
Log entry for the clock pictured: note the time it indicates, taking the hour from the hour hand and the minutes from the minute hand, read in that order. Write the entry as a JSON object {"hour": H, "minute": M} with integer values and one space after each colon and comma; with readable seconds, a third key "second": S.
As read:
{"hour": 1, "minute": 46}
